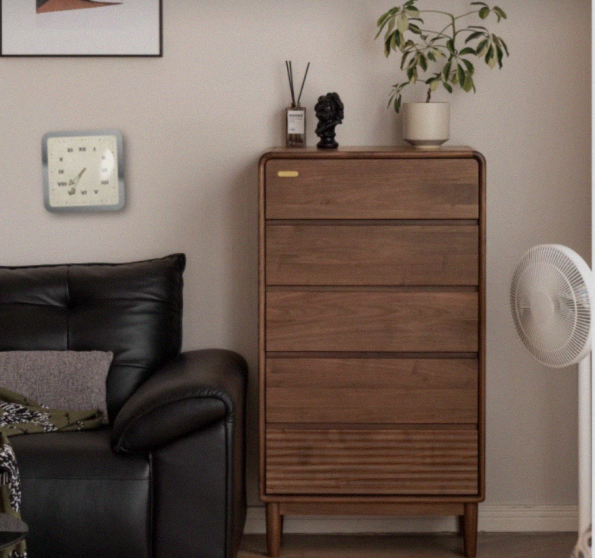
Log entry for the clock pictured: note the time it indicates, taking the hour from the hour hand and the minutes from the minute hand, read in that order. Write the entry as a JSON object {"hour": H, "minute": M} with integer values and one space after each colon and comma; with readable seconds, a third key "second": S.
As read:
{"hour": 7, "minute": 35}
